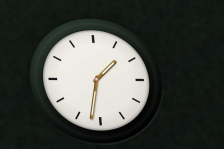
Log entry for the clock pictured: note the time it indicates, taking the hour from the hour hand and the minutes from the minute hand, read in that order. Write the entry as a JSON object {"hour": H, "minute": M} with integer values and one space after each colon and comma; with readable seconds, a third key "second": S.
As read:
{"hour": 1, "minute": 32}
